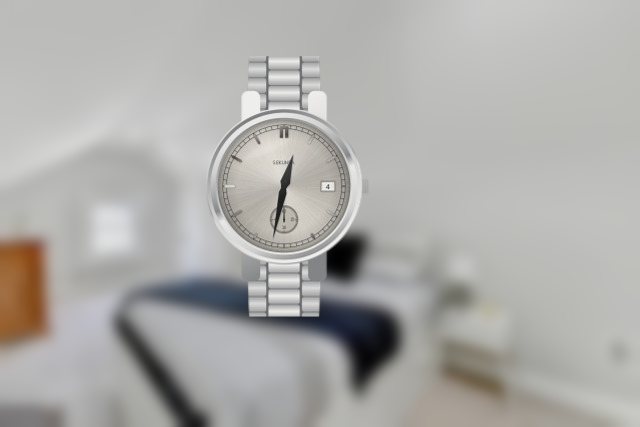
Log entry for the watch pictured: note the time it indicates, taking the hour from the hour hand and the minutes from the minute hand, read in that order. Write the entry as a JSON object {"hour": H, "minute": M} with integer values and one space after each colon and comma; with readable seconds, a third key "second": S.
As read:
{"hour": 12, "minute": 32}
